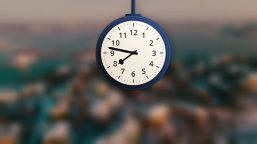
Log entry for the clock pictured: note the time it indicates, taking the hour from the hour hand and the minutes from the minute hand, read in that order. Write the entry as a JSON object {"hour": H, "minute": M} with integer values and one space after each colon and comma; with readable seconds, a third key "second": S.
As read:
{"hour": 7, "minute": 47}
